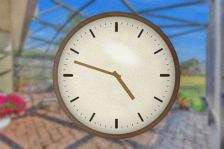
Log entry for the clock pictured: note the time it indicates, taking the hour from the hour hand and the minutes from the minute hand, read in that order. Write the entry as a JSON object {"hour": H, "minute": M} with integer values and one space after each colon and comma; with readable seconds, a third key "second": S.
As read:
{"hour": 4, "minute": 48}
